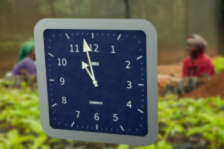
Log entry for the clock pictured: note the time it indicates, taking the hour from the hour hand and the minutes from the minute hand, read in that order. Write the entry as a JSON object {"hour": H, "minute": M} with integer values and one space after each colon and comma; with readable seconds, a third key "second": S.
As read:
{"hour": 10, "minute": 58}
